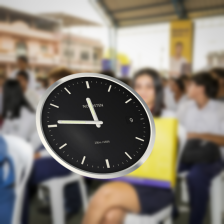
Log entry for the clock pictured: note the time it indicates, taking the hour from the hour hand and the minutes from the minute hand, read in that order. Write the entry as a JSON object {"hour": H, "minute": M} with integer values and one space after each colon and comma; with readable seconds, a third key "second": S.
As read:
{"hour": 11, "minute": 46}
